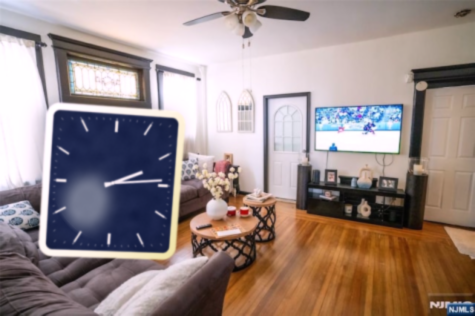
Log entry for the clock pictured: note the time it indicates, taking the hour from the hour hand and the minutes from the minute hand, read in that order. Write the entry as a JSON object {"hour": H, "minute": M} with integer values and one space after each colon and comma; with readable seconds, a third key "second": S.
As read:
{"hour": 2, "minute": 14}
